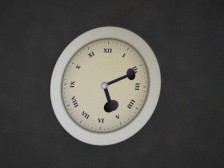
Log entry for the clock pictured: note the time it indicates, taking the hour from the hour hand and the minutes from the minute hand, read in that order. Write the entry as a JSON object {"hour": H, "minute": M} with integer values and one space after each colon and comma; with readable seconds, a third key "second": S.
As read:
{"hour": 5, "minute": 11}
